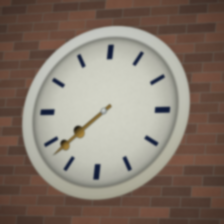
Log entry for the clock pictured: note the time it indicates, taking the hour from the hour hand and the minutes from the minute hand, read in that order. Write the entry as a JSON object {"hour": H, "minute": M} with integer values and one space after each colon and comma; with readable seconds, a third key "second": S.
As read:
{"hour": 7, "minute": 38}
